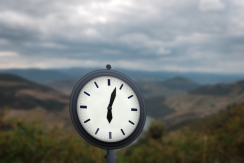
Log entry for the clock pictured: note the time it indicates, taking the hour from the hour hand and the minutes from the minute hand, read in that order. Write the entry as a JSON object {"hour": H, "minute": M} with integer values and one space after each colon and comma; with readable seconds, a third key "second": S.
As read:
{"hour": 6, "minute": 3}
